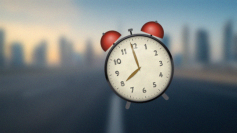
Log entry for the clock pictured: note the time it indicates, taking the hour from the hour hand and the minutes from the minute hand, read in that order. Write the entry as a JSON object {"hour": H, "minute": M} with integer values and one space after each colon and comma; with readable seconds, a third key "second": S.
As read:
{"hour": 7, "minute": 59}
